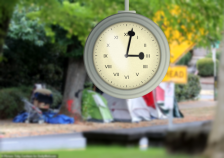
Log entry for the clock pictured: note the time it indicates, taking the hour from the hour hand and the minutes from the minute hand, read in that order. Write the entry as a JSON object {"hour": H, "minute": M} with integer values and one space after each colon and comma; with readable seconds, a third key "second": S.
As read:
{"hour": 3, "minute": 2}
